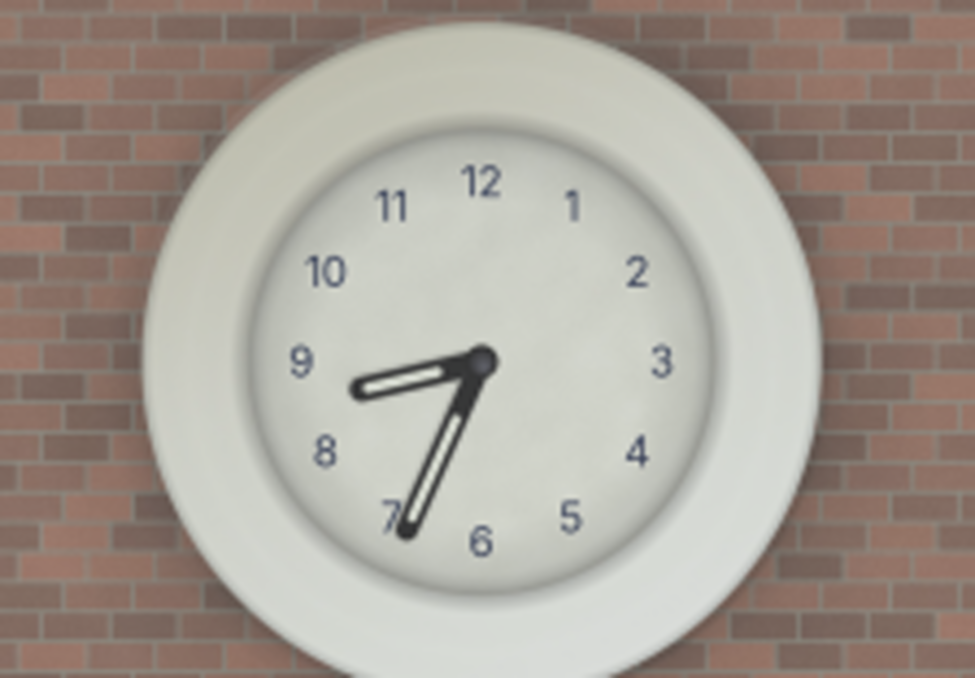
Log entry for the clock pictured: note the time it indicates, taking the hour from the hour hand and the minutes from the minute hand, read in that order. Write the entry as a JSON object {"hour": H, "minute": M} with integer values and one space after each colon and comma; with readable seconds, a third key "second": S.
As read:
{"hour": 8, "minute": 34}
